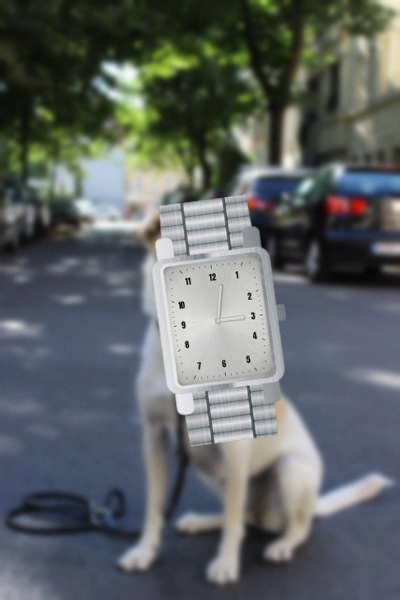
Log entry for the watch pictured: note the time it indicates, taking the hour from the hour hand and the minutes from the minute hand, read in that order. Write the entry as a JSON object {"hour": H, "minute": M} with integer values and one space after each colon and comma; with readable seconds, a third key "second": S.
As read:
{"hour": 3, "minute": 2}
